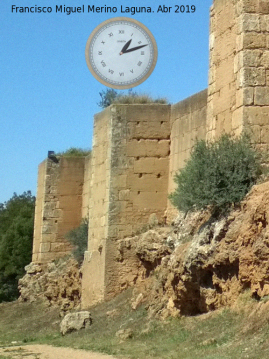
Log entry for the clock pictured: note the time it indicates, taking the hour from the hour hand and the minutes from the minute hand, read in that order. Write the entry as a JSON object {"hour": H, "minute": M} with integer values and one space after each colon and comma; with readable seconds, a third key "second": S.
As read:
{"hour": 1, "minute": 12}
